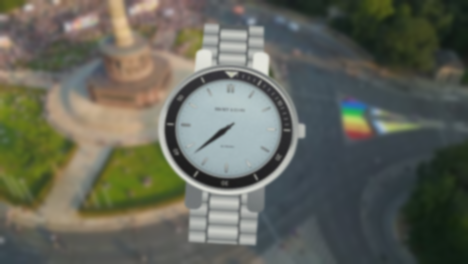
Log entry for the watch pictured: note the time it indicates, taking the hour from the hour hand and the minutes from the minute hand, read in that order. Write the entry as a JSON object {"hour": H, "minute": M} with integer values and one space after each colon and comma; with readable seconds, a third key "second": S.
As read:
{"hour": 7, "minute": 38}
